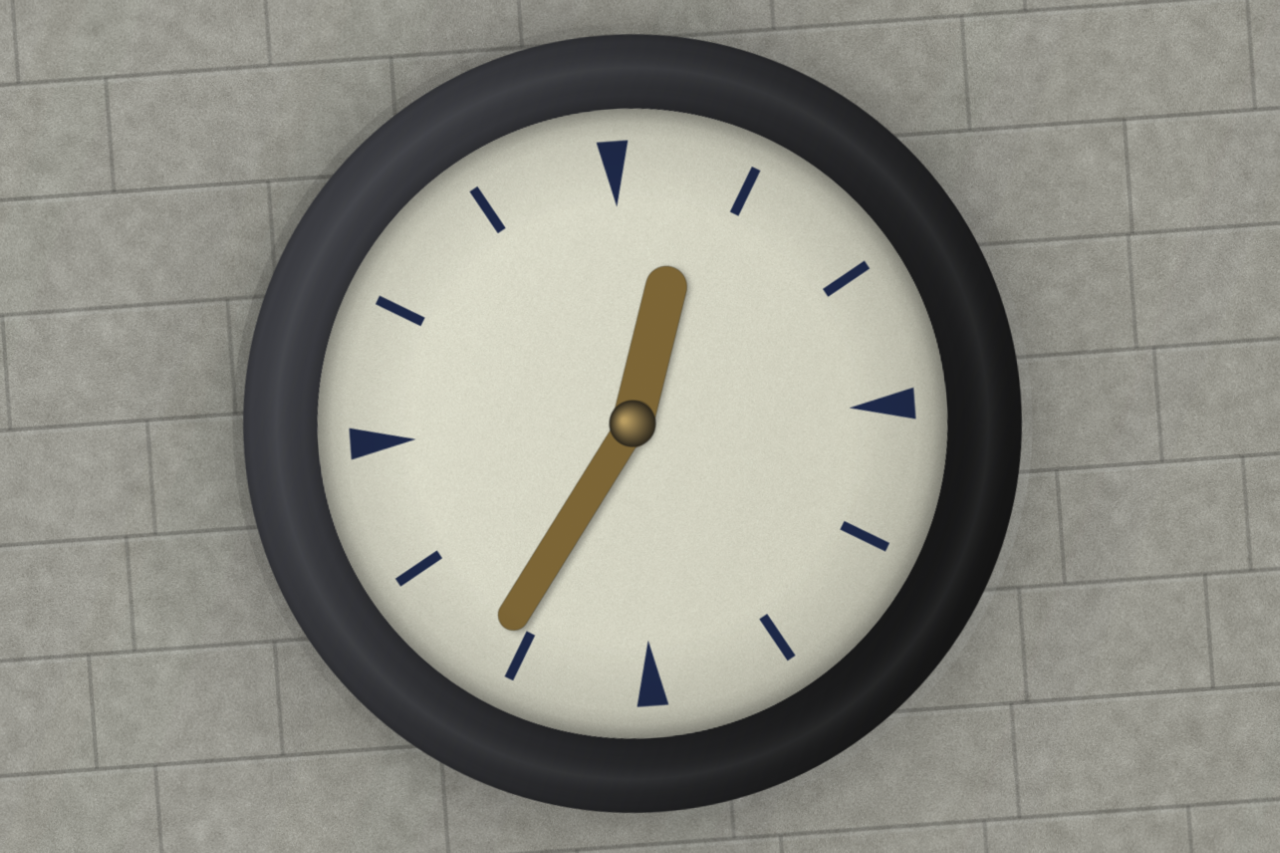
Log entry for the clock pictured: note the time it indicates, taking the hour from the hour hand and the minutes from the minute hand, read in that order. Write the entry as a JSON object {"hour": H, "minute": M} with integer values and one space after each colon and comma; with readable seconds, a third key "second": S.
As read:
{"hour": 12, "minute": 36}
